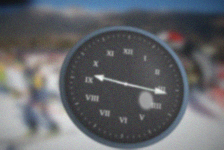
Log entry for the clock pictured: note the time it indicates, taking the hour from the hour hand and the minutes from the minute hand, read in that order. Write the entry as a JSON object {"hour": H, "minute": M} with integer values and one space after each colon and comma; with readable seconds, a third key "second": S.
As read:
{"hour": 9, "minute": 16}
